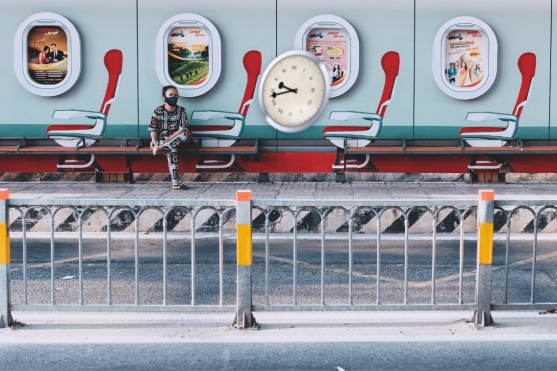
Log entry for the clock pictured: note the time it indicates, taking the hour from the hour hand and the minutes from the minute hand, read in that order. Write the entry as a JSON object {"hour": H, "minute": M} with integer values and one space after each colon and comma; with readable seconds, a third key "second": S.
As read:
{"hour": 9, "minute": 43}
